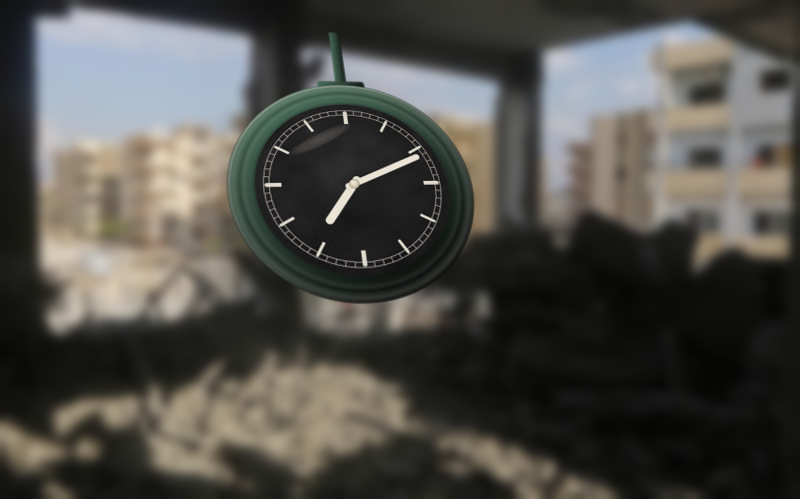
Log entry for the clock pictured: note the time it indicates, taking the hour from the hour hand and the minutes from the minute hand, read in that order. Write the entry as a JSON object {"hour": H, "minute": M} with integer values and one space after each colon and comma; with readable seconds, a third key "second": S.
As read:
{"hour": 7, "minute": 11}
